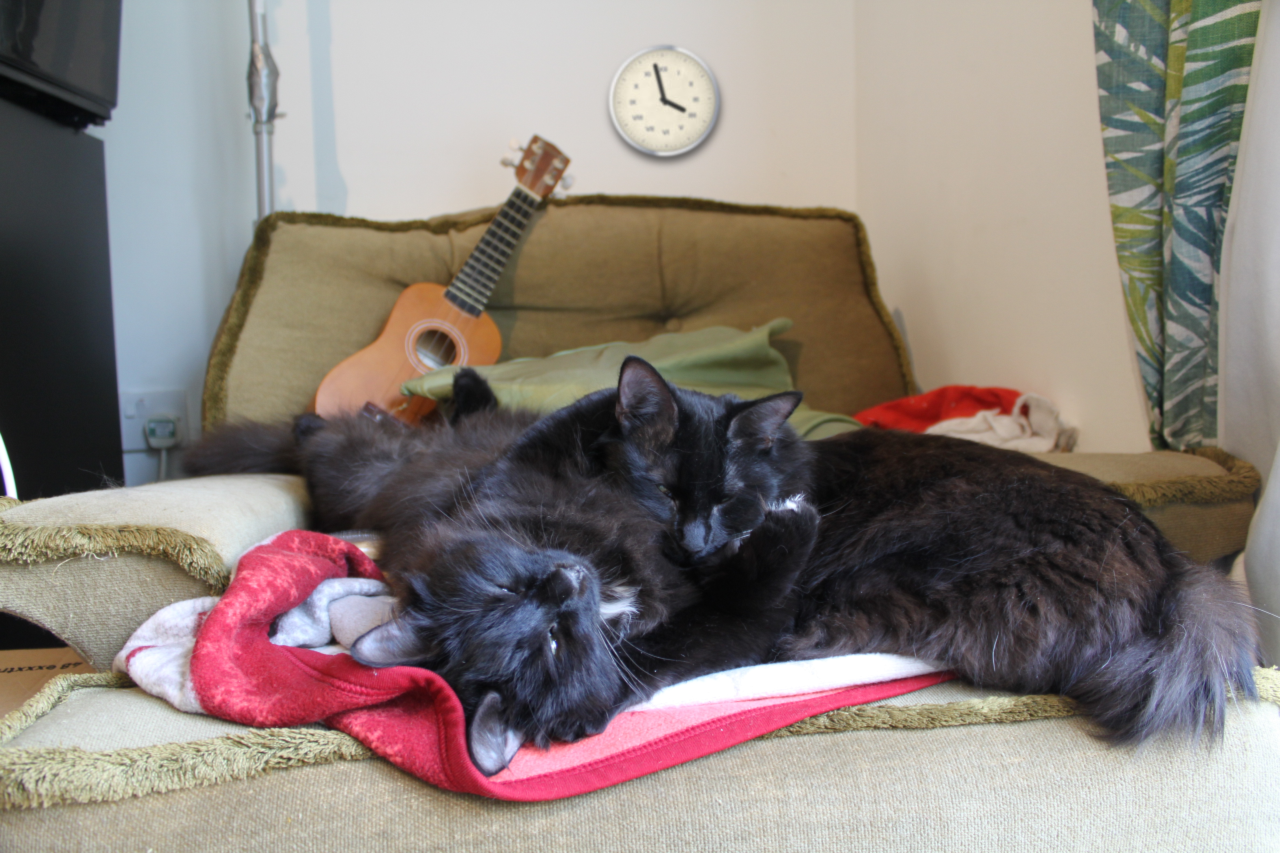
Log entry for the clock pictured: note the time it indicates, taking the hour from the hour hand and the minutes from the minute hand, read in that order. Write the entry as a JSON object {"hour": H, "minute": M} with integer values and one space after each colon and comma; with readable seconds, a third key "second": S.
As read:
{"hour": 3, "minute": 58}
